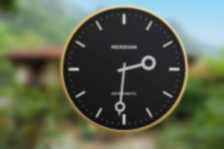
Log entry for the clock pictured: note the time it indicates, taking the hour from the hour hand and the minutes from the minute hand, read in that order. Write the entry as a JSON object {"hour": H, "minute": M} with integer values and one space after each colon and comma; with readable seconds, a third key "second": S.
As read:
{"hour": 2, "minute": 31}
